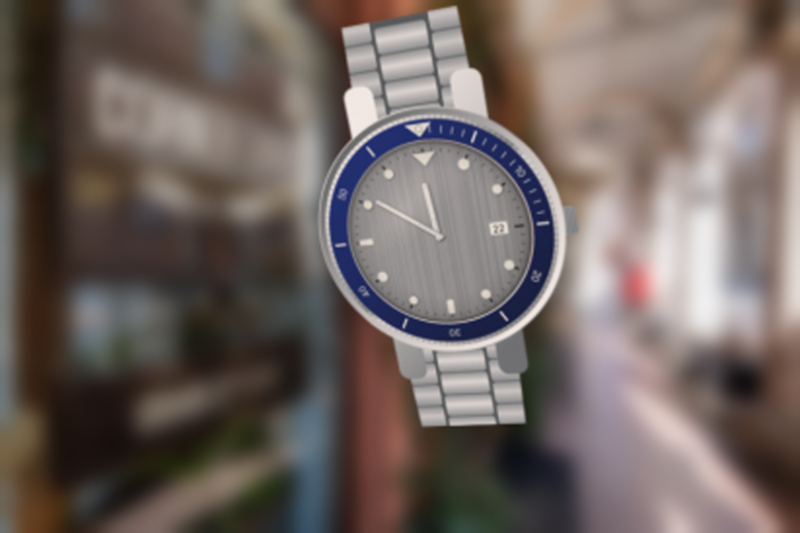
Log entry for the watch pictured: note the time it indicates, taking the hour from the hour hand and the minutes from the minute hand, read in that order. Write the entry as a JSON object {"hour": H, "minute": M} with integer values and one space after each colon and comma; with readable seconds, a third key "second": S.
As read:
{"hour": 11, "minute": 51}
